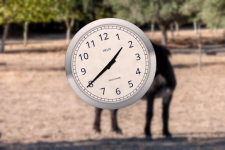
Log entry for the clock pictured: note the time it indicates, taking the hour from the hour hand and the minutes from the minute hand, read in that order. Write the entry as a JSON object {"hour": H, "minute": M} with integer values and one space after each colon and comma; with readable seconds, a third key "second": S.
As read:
{"hour": 1, "minute": 40}
